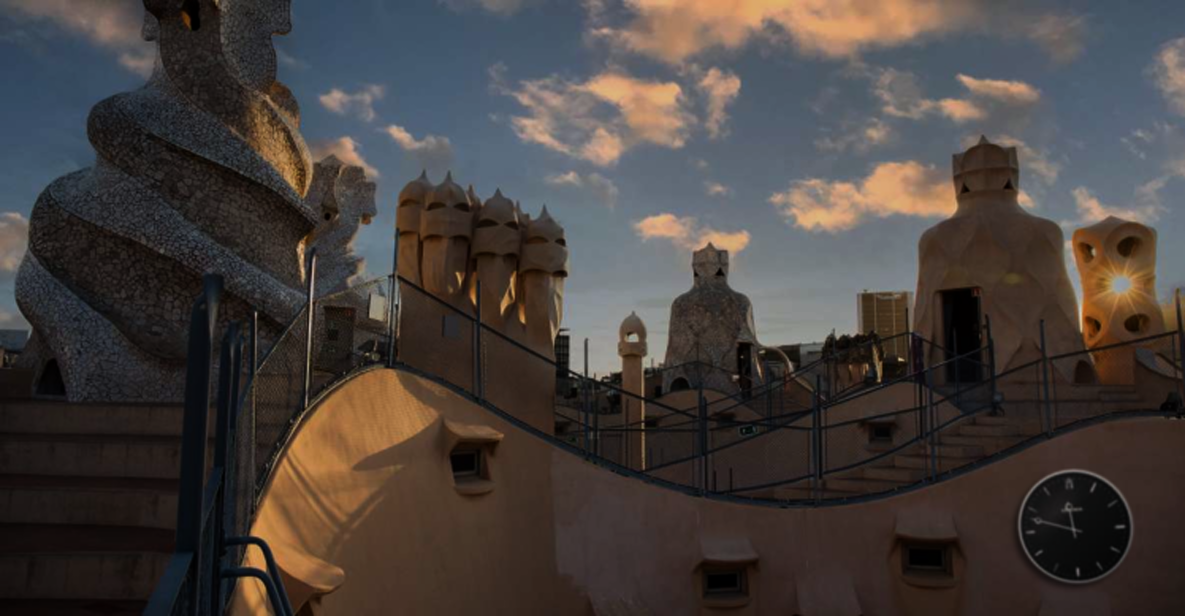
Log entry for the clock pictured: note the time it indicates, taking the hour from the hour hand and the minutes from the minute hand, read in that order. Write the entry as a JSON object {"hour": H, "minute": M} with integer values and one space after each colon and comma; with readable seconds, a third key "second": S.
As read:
{"hour": 11, "minute": 48}
